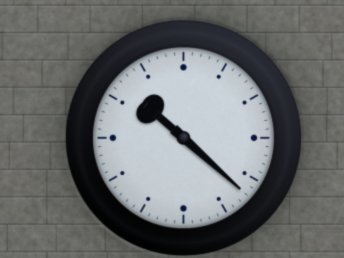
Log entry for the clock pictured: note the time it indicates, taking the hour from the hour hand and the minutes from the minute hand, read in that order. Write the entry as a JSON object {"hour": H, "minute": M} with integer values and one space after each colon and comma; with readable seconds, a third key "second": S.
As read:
{"hour": 10, "minute": 22}
